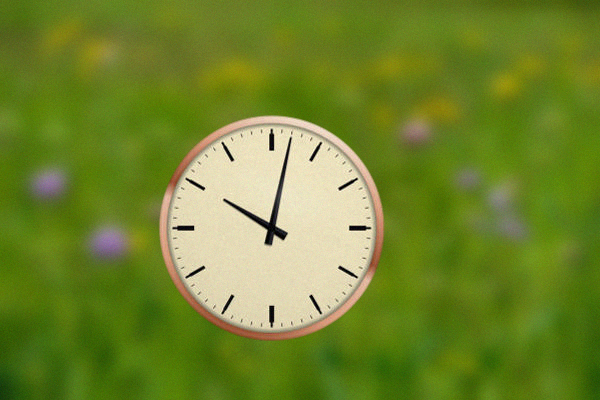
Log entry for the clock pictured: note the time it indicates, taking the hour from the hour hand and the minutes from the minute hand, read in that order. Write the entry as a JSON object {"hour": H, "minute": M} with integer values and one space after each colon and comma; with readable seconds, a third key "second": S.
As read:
{"hour": 10, "minute": 2}
